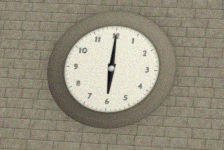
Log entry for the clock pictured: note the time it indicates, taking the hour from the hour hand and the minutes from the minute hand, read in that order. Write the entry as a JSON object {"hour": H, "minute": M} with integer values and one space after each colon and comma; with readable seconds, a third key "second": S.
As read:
{"hour": 6, "minute": 0}
